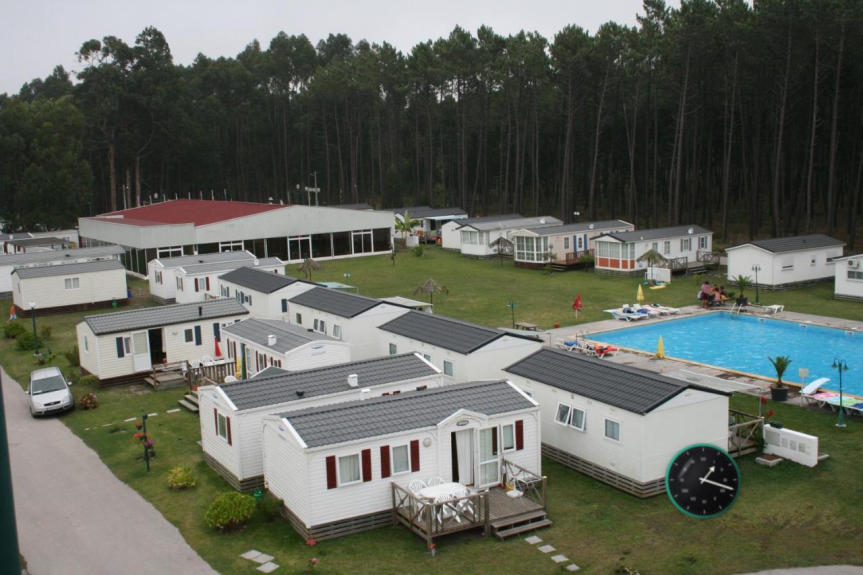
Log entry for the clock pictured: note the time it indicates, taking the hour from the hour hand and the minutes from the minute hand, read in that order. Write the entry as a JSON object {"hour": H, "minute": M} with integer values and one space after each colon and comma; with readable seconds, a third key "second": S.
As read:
{"hour": 1, "minute": 18}
